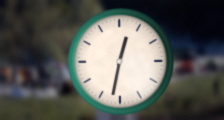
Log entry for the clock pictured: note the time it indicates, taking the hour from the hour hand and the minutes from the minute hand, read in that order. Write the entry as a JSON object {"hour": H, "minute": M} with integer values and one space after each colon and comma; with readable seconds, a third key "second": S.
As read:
{"hour": 12, "minute": 32}
